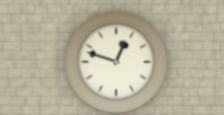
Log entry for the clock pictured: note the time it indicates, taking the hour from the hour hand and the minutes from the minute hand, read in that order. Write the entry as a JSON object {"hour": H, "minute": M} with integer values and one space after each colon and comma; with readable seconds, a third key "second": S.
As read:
{"hour": 12, "minute": 48}
